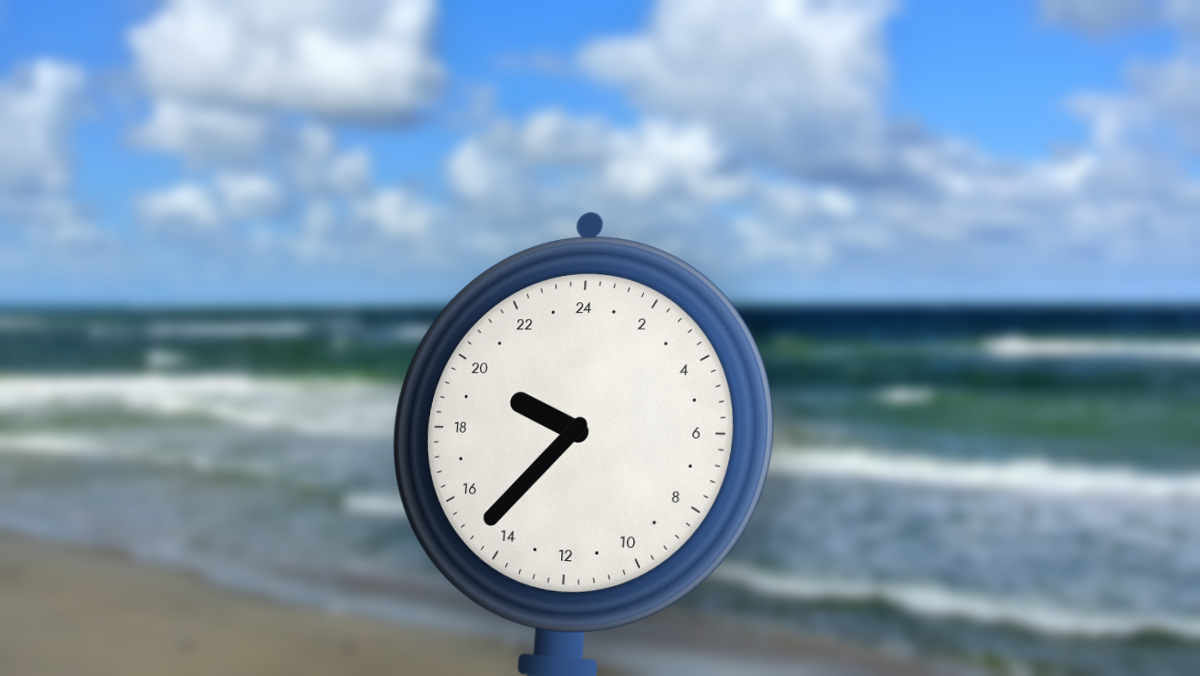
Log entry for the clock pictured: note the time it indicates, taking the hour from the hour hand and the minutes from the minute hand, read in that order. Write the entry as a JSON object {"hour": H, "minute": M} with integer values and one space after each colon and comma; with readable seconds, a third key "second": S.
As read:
{"hour": 19, "minute": 37}
